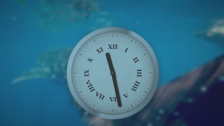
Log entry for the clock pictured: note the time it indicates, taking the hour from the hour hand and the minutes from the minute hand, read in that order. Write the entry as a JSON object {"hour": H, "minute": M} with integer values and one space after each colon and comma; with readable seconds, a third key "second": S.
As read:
{"hour": 11, "minute": 28}
